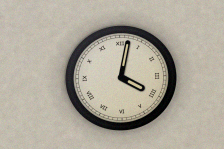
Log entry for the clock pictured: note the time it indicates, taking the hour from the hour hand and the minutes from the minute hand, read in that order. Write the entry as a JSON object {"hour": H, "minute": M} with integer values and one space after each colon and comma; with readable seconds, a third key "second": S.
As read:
{"hour": 4, "minute": 2}
